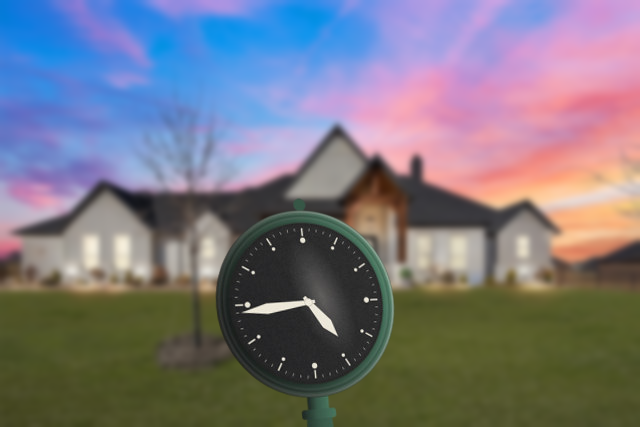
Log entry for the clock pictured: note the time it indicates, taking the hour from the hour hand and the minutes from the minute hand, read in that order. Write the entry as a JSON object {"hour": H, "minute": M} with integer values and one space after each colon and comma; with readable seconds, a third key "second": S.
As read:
{"hour": 4, "minute": 44}
